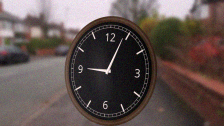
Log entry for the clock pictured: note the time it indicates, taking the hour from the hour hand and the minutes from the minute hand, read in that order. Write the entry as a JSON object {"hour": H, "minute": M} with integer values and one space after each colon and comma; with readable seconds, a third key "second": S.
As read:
{"hour": 9, "minute": 4}
